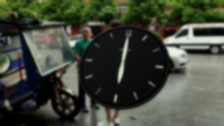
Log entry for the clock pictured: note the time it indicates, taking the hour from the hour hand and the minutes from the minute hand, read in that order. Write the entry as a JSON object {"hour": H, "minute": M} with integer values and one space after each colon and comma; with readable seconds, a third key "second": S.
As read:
{"hour": 6, "minute": 0}
